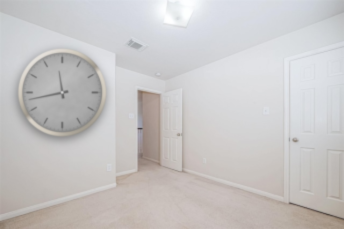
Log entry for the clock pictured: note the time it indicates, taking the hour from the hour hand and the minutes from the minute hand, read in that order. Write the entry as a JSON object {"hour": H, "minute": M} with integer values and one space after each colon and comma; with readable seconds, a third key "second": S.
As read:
{"hour": 11, "minute": 43}
